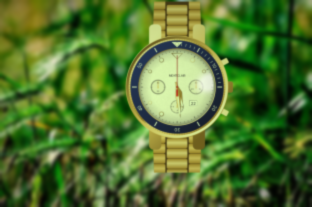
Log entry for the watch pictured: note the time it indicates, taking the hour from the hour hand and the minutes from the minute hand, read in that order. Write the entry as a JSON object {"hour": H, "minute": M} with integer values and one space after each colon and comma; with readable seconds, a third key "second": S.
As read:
{"hour": 5, "minute": 29}
